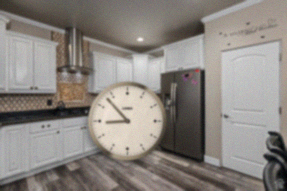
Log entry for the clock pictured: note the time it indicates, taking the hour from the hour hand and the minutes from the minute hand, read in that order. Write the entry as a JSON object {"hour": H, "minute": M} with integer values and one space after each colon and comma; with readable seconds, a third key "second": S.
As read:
{"hour": 8, "minute": 53}
